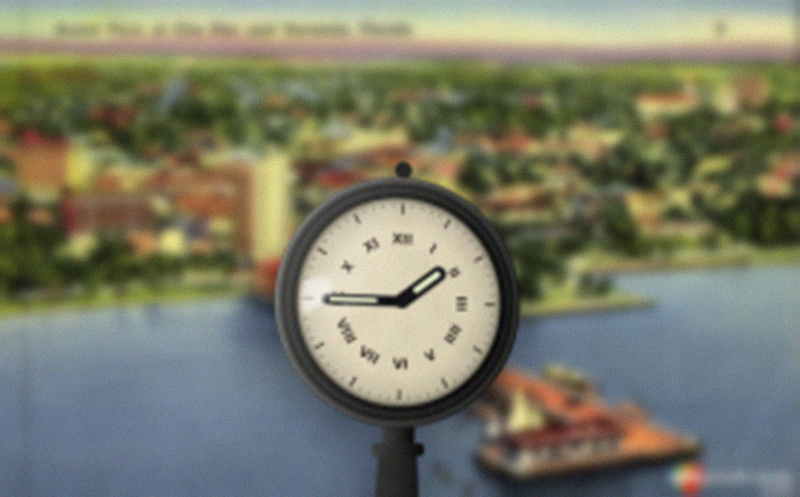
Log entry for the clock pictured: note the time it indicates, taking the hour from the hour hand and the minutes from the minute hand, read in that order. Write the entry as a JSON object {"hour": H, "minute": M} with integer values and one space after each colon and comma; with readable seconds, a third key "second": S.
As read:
{"hour": 1, "minute": 45}
